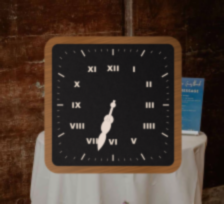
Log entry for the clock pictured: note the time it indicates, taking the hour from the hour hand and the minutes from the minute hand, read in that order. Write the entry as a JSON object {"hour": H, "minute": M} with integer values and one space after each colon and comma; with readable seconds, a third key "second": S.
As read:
{"hour": 6, "minute": 33}
